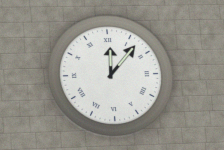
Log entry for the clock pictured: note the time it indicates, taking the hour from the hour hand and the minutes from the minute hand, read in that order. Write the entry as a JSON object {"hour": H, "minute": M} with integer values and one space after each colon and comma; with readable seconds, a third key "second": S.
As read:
{"hour": 12, "minute": 7}
